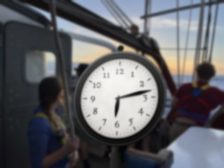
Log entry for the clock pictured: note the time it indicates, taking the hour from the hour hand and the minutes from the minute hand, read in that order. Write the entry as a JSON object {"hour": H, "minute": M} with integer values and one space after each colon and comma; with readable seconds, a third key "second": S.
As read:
{"hour": 6, "minute": 13}
